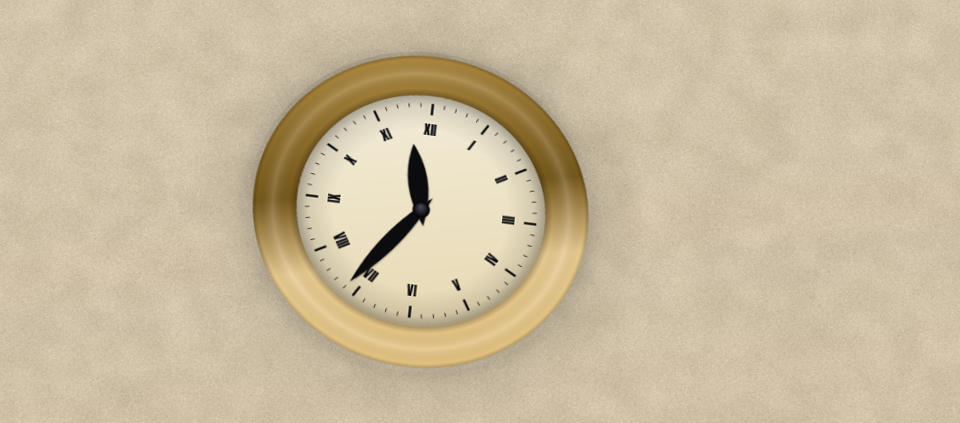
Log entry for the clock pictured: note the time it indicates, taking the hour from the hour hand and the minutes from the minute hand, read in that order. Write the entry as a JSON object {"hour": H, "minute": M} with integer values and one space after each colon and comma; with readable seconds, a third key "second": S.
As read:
{"hour": 11, "minute": 36}
